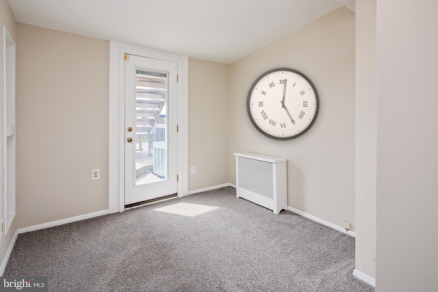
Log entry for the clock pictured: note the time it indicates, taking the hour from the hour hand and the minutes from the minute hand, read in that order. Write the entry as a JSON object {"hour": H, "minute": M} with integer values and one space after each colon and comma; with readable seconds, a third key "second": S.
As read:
{"hour": 5, "minute": 1}
